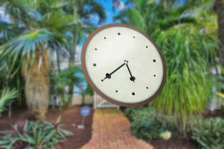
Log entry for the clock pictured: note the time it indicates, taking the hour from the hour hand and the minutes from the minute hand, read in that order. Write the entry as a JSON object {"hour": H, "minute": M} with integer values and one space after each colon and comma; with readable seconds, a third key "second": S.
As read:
{"hour": 5, "minute": 40}
